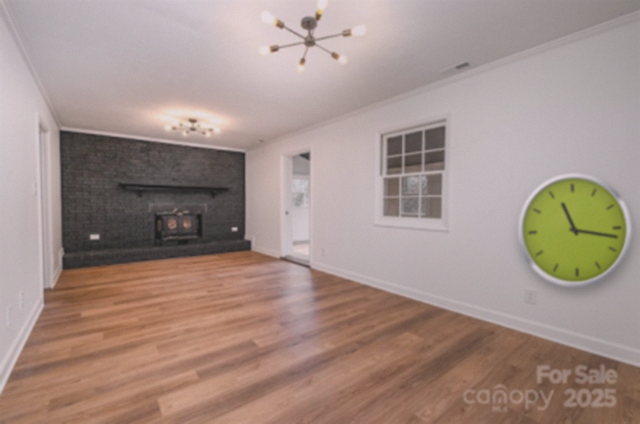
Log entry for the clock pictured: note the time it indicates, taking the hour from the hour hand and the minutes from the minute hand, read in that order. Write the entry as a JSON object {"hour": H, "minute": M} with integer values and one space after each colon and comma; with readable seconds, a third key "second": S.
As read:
{"hour": 11, "minute": 17}
